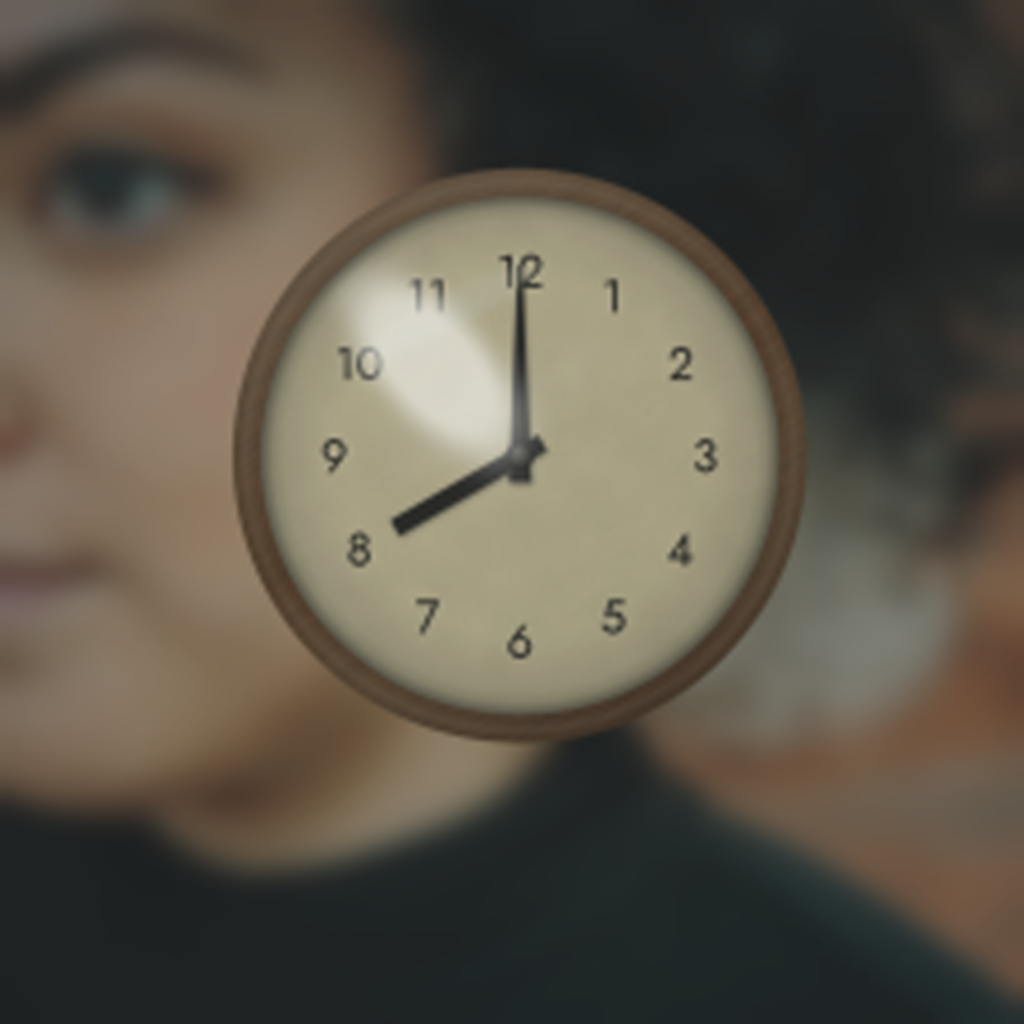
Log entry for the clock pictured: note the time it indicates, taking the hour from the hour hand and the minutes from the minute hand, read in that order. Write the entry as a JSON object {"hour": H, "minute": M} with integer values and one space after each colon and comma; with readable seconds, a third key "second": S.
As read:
{"hour": 8, "minute": 0}
